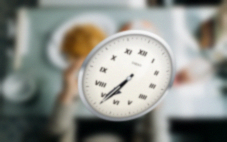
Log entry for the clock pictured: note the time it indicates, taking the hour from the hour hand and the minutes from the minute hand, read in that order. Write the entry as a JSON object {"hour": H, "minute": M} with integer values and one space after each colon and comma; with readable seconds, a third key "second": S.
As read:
{"hour": 6, "minute": 34}
